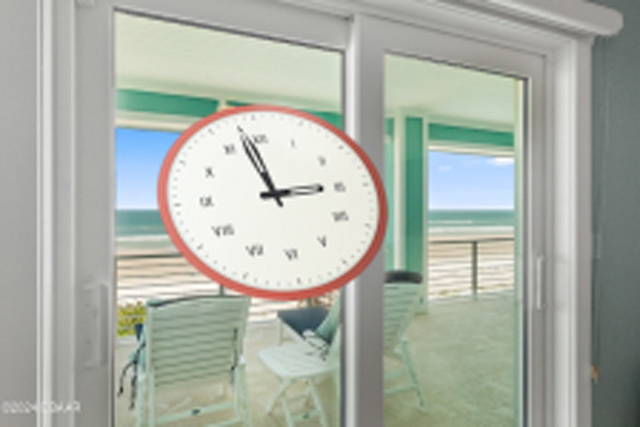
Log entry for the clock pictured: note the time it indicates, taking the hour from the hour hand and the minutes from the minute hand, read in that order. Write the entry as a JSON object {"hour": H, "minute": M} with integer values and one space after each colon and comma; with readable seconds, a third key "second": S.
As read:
{"hour": 2, "minute": 58}
